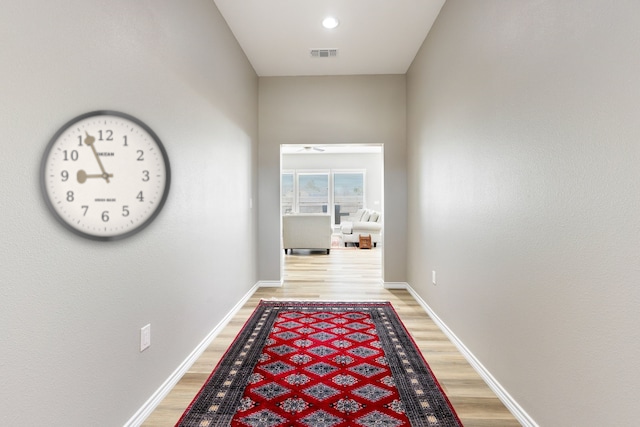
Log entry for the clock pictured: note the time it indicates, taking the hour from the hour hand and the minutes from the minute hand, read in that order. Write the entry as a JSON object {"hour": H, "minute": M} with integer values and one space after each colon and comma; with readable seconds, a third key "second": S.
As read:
{"hour": 8, "minute": 56}
